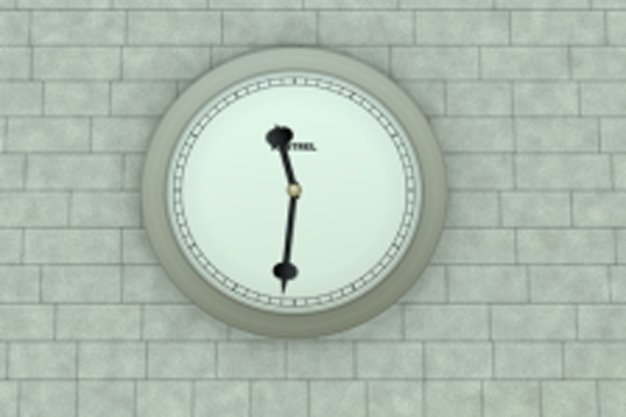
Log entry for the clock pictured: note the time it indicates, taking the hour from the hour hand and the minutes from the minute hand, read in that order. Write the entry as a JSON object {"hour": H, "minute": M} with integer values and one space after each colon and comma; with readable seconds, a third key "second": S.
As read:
{"hour": 11, "minute": 31}
